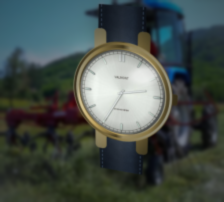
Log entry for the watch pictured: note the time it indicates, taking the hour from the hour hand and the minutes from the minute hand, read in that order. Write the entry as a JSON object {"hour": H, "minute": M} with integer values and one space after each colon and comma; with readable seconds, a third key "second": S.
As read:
{"hour": 2, "minute": 35}
